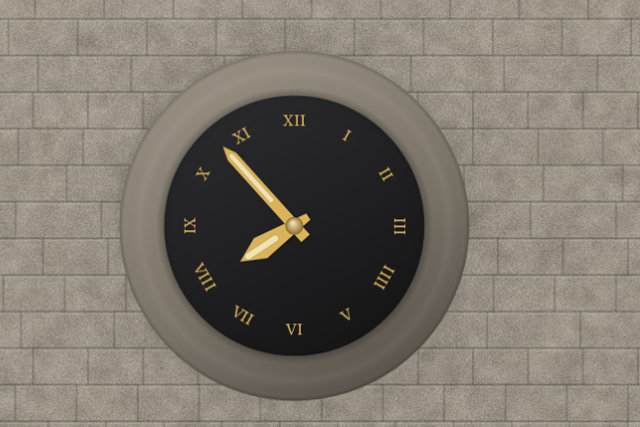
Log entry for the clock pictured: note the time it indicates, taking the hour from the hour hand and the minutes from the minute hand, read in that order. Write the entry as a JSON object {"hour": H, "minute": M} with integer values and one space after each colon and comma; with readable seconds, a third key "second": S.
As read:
{"hour": 7, "minute": 53}
